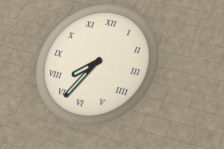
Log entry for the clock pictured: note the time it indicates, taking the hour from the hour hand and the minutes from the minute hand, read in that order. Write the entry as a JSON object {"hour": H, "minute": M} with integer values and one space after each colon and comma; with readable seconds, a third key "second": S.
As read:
{"hour": 7, "minute": 34}
